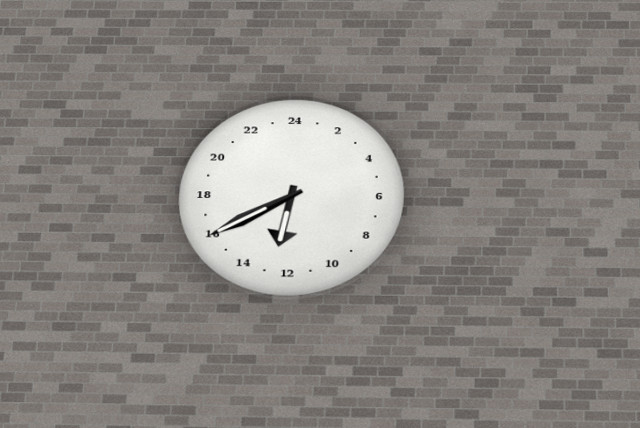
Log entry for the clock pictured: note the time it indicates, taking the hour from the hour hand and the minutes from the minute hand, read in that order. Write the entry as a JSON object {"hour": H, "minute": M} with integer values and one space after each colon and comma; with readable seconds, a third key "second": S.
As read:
{"hour": 12, "minute": 40}
